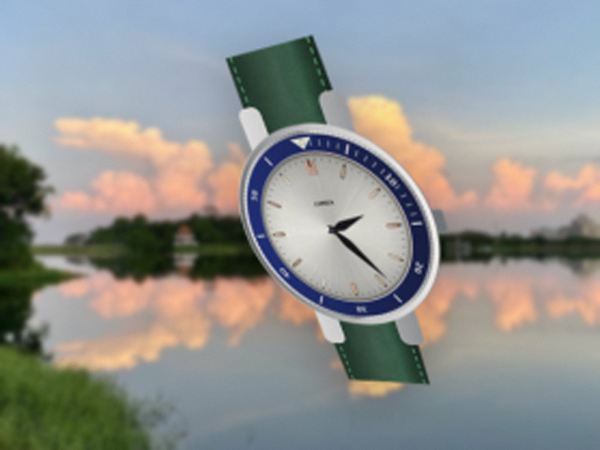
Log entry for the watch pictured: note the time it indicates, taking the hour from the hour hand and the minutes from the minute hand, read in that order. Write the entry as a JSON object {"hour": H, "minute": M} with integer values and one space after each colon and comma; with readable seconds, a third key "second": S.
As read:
{"hour": 2, "minute": 24}
